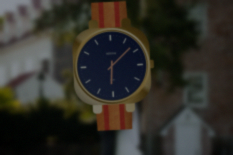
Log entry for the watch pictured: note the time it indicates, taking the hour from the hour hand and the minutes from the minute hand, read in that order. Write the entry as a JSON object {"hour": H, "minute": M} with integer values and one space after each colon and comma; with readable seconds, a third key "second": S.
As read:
{"hour": 6, "minute": 8}
